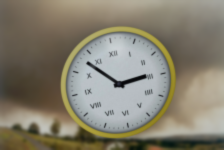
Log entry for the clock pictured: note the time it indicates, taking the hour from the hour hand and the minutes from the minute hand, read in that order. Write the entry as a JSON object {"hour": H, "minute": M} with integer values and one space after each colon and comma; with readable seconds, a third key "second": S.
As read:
{"hour": 2, "minute": 53}
